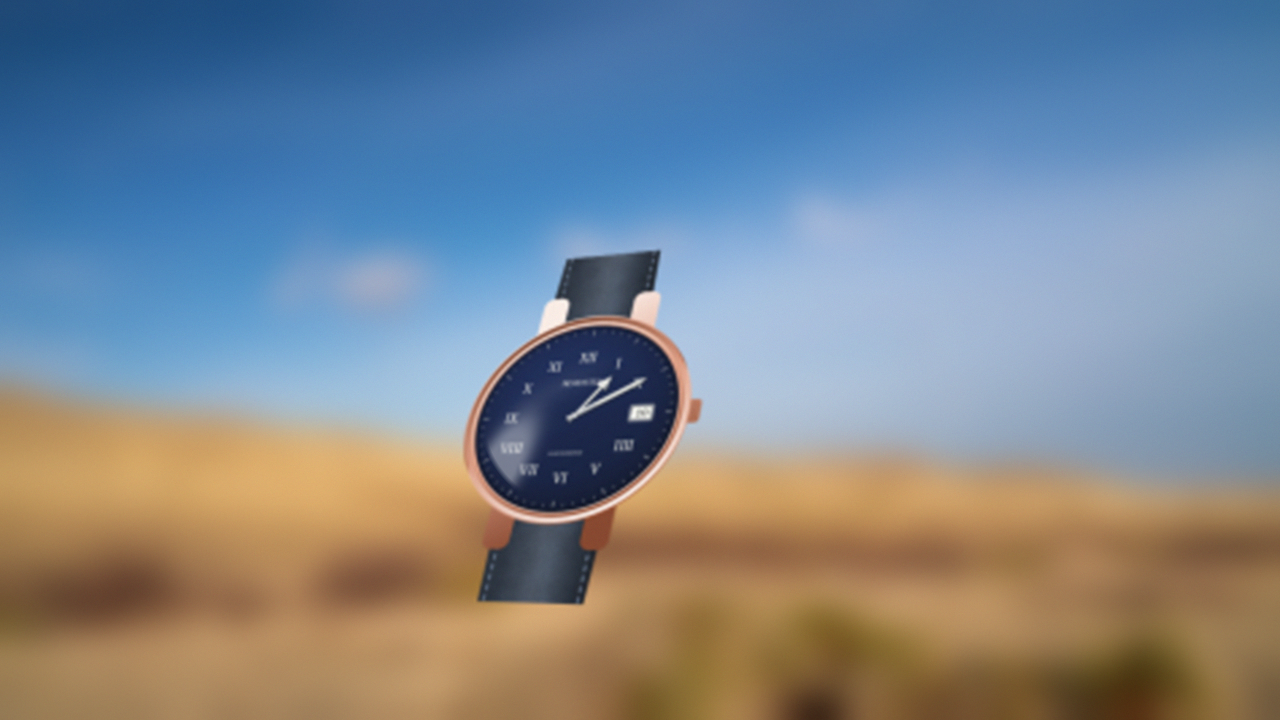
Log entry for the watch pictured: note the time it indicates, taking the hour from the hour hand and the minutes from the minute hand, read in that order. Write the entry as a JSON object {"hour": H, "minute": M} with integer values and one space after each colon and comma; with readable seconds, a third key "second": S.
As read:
{"hour": 1, "minute": 10}
